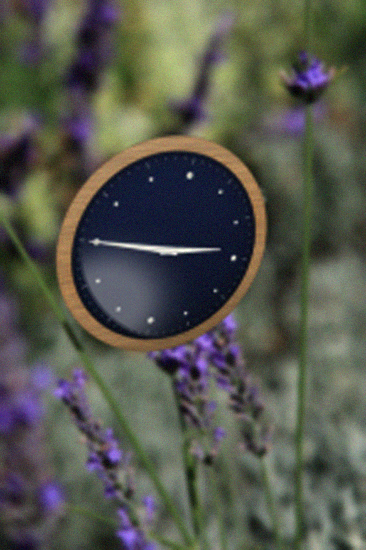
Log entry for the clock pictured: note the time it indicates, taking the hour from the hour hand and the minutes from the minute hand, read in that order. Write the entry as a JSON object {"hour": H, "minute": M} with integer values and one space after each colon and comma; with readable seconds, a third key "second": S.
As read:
{"hour": 2, "minute": 45}
